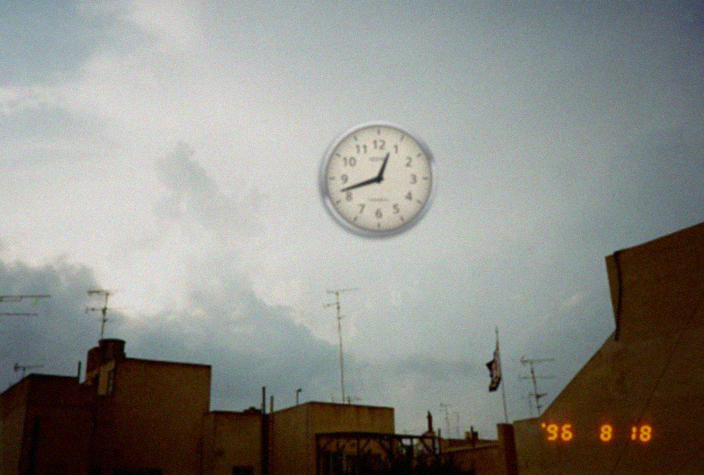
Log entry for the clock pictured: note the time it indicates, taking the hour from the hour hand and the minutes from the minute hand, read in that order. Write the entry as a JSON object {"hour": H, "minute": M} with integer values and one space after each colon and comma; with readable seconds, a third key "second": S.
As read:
{"hour": 12, "minute": 42}
